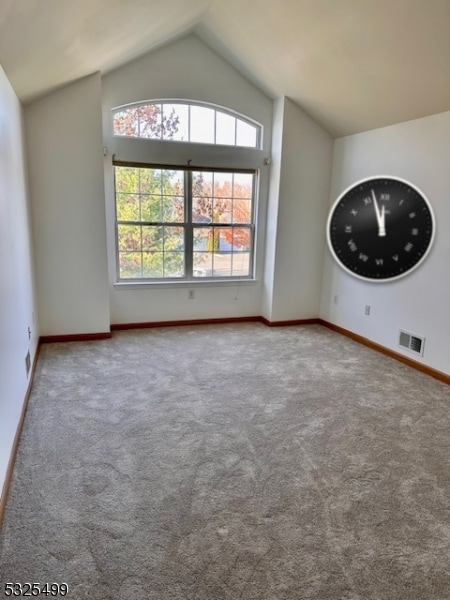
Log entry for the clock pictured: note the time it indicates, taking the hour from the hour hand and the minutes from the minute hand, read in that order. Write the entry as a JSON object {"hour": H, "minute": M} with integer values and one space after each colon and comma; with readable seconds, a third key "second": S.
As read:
{"hour": 11, "minute": 57}
